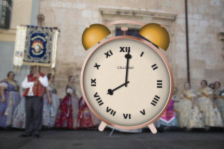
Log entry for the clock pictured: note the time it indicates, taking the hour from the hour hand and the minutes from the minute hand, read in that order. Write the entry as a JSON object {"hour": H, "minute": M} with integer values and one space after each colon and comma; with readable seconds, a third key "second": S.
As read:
{"hour": 8, "minute": 1}
